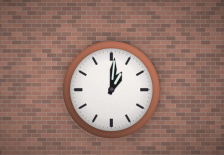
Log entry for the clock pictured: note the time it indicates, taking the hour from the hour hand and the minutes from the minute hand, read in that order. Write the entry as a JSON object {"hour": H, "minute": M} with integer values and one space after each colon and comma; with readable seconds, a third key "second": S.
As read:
{"hour": 1, "minute": 1}
